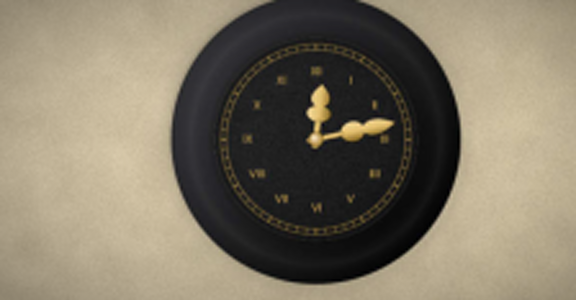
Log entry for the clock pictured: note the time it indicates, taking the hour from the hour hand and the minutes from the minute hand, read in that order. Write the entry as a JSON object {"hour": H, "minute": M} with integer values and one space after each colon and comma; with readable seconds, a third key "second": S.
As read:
{"hour": 12, "minute": 13}
